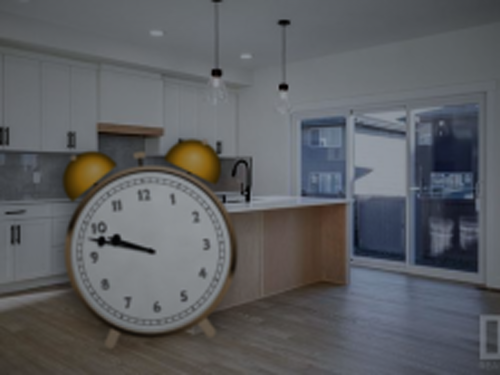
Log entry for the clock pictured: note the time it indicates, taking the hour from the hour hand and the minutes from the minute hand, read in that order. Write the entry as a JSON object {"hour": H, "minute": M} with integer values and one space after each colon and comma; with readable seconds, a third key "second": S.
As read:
{"hour": 9, "minute": 48}
